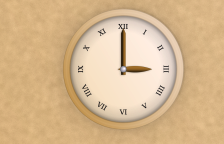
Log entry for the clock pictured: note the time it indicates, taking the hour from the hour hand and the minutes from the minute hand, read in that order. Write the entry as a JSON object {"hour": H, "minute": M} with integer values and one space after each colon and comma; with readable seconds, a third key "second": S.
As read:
{"hour": 3, "minute": 0}
